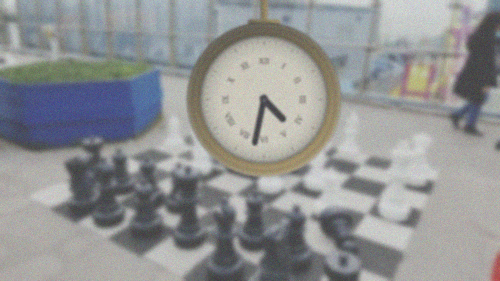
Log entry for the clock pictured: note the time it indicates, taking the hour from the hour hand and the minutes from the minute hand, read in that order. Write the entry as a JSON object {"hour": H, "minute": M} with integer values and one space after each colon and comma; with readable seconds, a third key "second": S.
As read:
{"hour": 4, "minute": 32}
